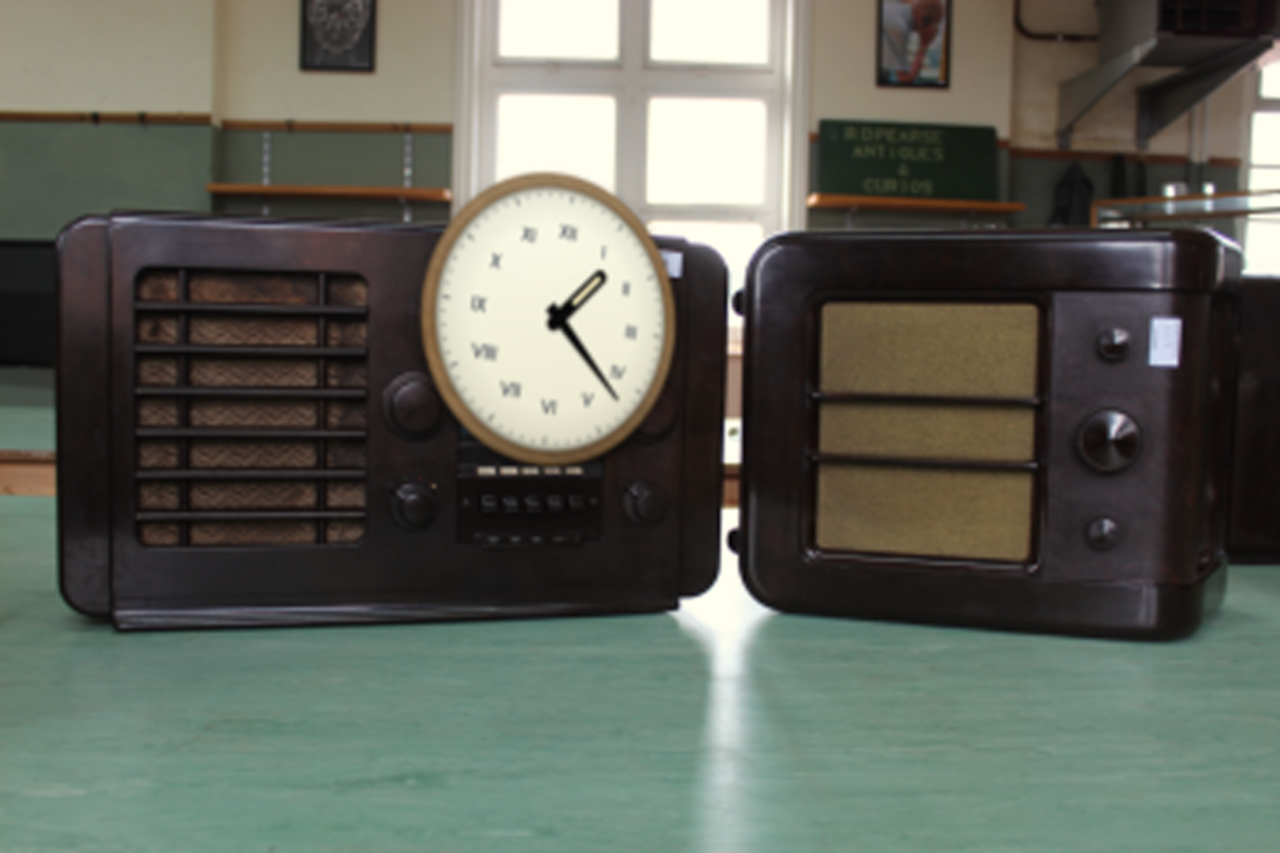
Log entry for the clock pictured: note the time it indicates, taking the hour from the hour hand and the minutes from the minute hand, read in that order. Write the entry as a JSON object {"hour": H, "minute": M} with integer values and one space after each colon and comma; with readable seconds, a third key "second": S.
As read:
{"hour": 1, "minute": 22}
